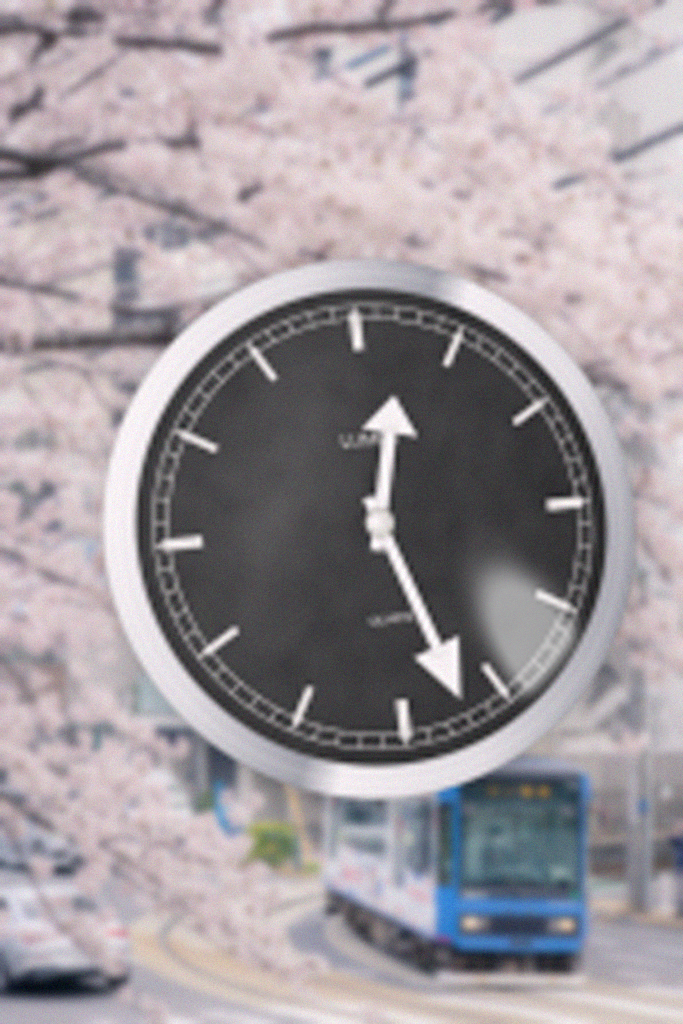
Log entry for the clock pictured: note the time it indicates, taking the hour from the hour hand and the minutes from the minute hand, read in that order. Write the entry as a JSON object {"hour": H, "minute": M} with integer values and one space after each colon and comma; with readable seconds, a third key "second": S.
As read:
{"hour": 12, "minute": 27}
